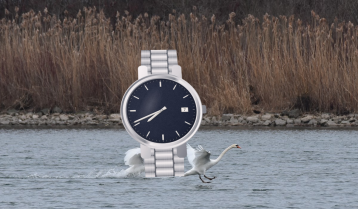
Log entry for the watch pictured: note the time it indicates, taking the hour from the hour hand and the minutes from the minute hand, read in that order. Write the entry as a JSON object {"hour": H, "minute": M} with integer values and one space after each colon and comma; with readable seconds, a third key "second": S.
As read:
{"hour": 7, "minute": 41}
